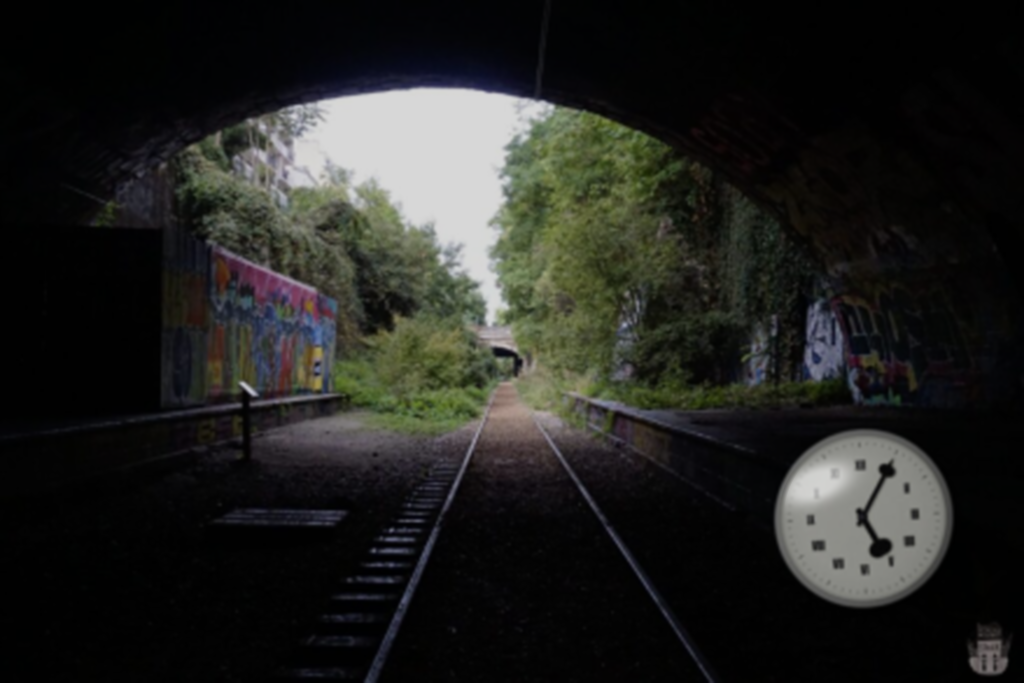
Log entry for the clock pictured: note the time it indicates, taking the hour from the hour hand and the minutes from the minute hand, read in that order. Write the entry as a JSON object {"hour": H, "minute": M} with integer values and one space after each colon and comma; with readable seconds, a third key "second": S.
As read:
{"hour": 5, "minute": 5}
